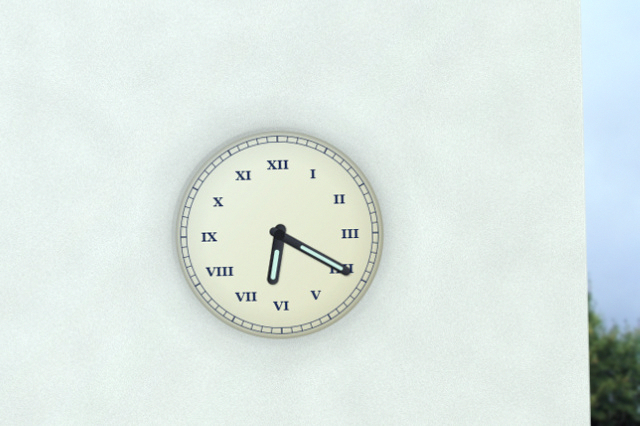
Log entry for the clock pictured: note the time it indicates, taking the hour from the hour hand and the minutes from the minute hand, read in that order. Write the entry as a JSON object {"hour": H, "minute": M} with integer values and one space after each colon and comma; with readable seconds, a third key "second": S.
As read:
{"hour": 6, "minute": 20}
